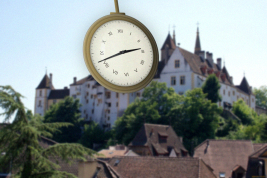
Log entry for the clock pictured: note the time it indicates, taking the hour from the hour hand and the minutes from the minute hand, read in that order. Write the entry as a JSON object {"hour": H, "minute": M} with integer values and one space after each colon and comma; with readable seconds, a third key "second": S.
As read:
{"hour": 2, "minute": 42}
